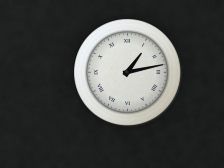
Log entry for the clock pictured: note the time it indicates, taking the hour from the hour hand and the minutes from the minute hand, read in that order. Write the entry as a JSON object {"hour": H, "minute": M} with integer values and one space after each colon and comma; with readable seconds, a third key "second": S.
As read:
{"hour": 1, "minute": 13}
